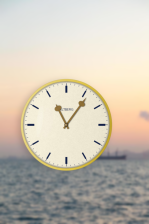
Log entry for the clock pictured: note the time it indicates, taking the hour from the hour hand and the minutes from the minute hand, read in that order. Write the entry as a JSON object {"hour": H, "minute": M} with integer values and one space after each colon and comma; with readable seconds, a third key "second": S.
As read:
{"hour": 11, "minute": 6}
